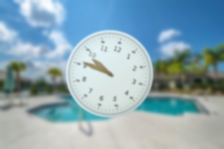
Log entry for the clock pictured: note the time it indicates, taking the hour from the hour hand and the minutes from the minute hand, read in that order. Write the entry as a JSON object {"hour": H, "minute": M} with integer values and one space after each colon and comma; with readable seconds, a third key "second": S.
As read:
{"hour": 9, "minute": 46}
